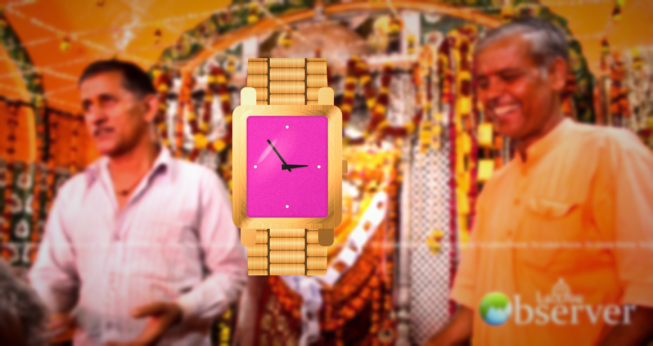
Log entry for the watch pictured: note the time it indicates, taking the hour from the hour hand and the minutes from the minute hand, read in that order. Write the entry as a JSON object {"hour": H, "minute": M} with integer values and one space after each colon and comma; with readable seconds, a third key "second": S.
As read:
{"hour": 2, "minute": 54}
